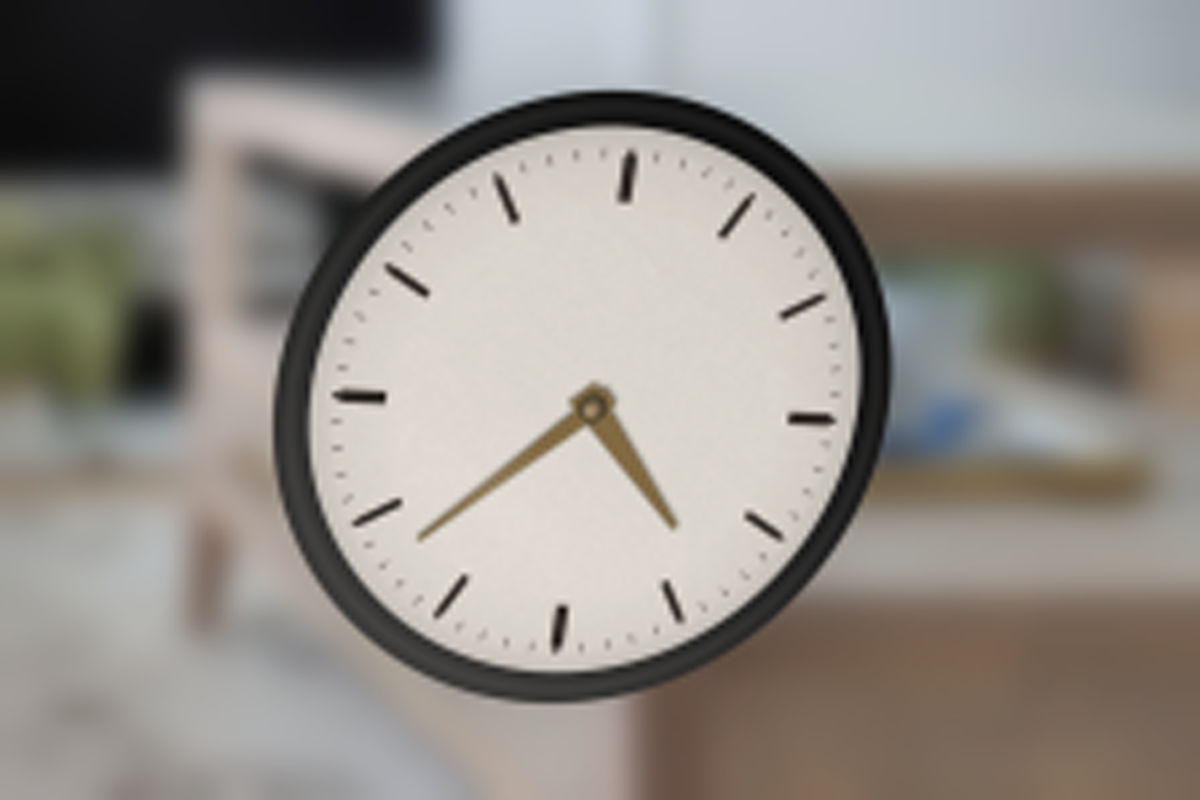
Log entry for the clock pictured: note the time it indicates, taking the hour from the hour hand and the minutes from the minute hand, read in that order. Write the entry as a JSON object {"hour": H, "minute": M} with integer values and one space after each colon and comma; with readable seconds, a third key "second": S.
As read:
{"hour": 4, "minute": 38}
